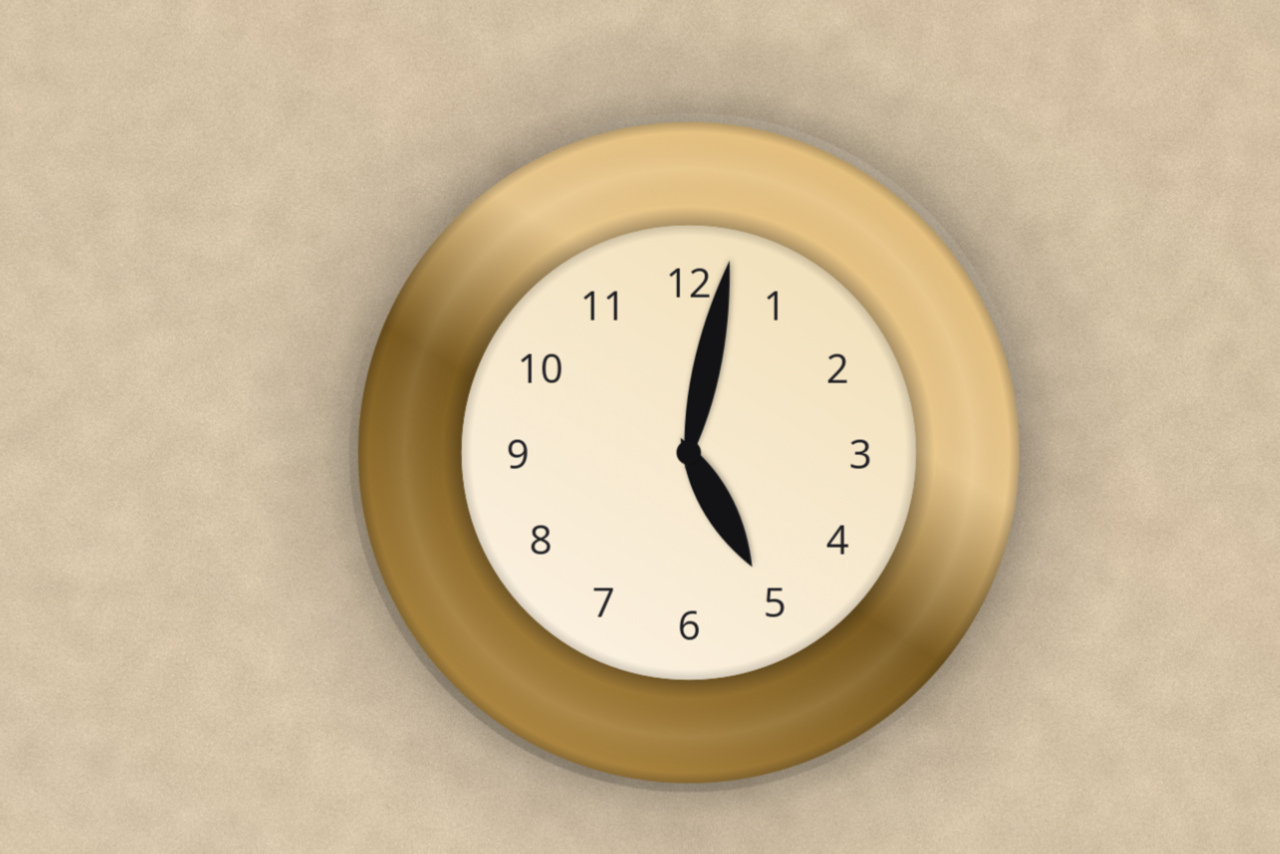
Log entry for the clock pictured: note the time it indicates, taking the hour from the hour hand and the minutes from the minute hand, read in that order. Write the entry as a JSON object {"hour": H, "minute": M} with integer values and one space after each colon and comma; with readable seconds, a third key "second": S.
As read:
{"hour": 5, "minute": 2}
